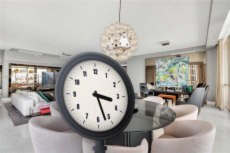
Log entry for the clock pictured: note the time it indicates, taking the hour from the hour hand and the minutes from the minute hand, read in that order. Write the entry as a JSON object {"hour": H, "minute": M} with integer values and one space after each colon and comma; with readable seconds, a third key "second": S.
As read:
{"hour": 3, "minute": 27}
